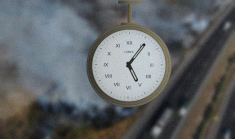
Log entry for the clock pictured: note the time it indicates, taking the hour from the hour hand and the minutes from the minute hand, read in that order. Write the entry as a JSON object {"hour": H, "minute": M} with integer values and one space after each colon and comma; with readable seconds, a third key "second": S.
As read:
{"hour": 5, "minute": 6}
